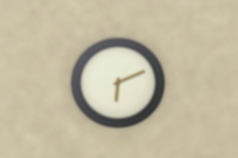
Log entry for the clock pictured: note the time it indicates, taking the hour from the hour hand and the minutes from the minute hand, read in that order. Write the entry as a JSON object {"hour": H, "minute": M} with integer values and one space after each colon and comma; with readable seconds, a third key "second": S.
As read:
{"hour": 6, "minute": 11}
